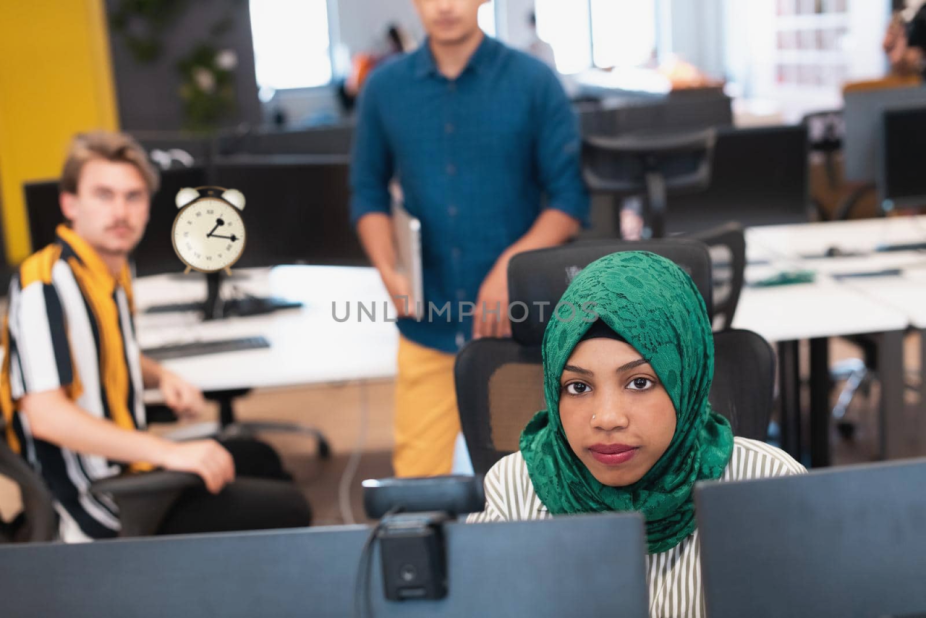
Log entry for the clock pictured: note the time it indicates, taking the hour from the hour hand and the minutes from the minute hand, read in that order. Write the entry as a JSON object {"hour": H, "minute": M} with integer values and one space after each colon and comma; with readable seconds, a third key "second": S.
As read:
{"hour": 1, "minute": 16}
